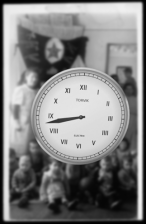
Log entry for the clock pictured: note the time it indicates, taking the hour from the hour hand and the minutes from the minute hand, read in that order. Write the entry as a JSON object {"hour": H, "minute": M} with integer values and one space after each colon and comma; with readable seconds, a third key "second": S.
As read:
{"hour": 8, "minute": 43}
